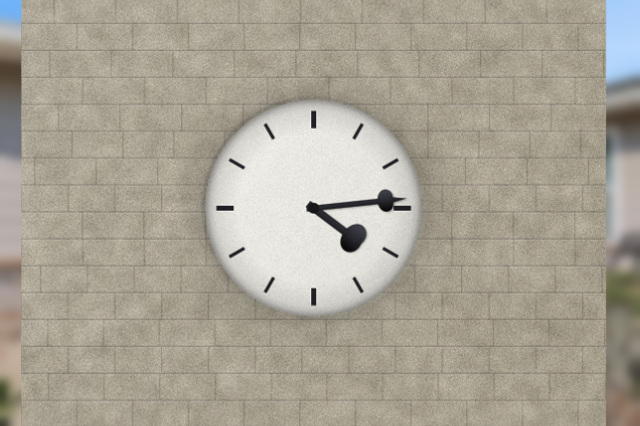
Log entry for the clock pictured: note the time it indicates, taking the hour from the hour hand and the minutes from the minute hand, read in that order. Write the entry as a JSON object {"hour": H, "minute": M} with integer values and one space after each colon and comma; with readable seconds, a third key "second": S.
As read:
{"hour": 4, "minute": 14}
